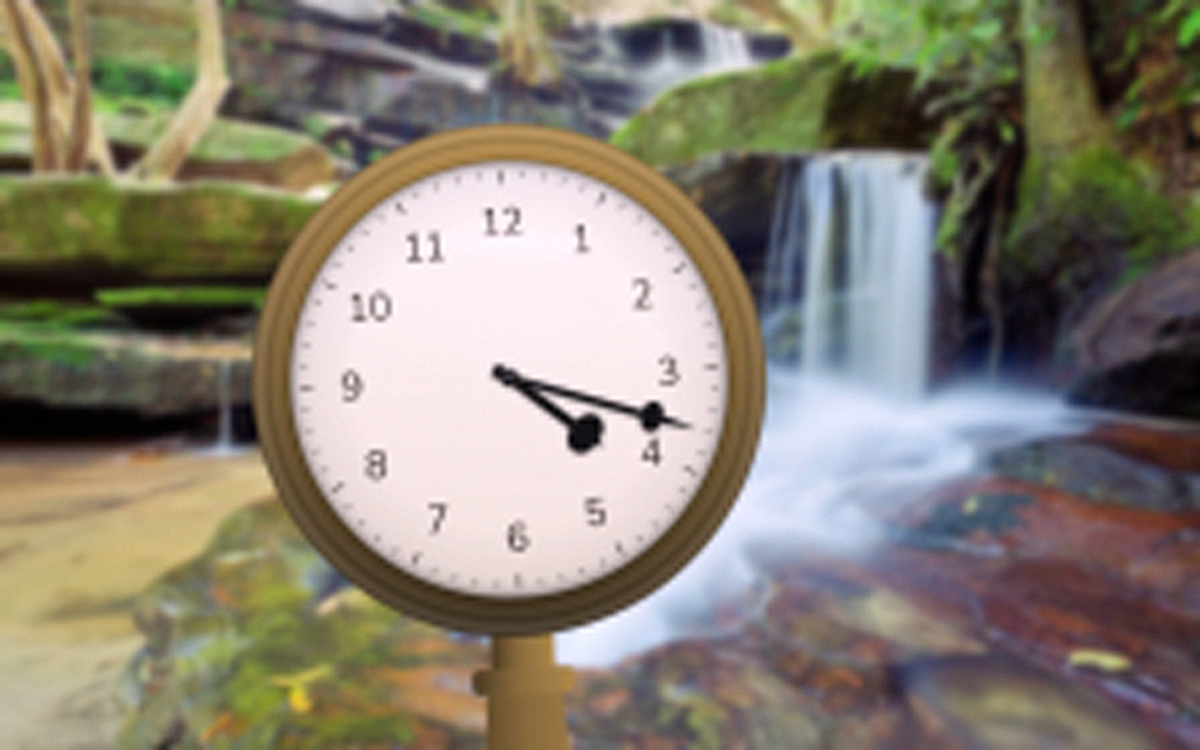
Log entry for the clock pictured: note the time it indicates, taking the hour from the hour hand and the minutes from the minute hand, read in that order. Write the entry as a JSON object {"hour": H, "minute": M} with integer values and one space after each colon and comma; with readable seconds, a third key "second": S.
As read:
{"hour": 4, "minute": 18}
